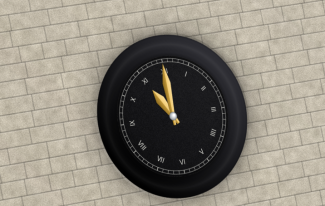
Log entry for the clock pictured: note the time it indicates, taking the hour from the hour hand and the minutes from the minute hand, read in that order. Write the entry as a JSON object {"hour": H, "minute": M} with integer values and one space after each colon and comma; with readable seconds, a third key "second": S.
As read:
{"hour": 11, "minute": 0}
